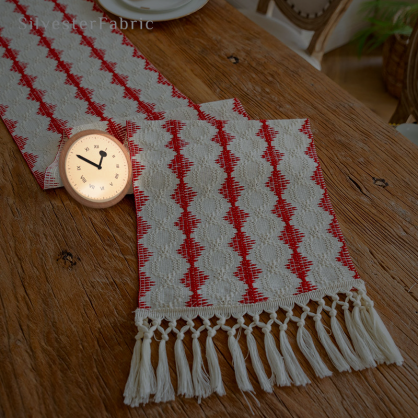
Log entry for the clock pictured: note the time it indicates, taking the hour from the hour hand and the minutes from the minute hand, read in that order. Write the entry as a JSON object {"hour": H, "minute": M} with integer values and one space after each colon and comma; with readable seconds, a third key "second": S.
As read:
{"hour": 12, "minute": 50}
